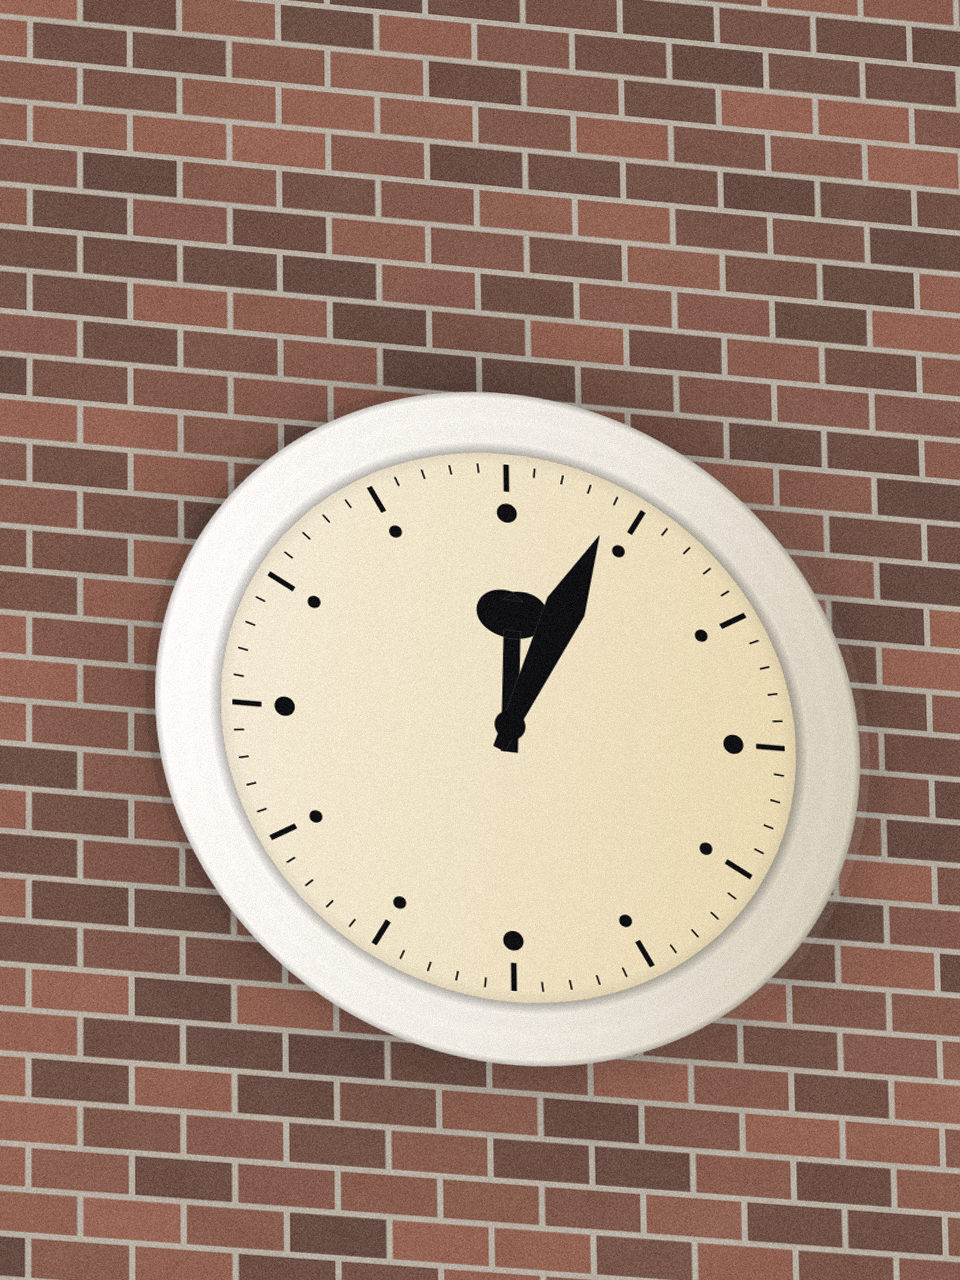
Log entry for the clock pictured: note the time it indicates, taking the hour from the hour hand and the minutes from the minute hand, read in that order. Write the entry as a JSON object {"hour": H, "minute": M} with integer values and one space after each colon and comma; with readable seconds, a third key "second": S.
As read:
{"hour": 12, "minute": 4}
